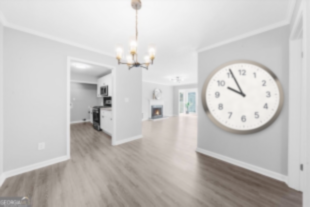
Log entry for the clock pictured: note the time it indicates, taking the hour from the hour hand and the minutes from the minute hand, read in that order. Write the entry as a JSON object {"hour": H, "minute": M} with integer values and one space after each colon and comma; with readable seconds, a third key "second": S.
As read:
{"hour": 9, "minute": 56}
